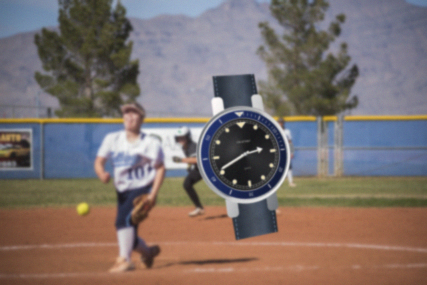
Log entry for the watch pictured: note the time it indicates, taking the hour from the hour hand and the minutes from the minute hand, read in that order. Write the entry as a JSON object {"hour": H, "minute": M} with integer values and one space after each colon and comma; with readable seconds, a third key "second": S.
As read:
{"hour": 2, "minute": 41}
